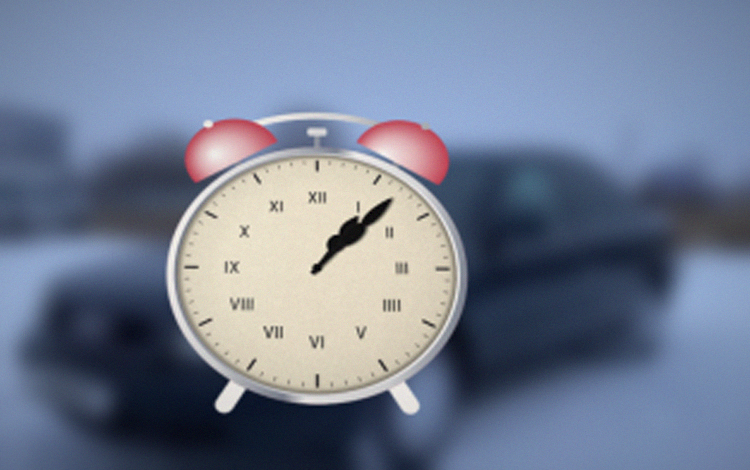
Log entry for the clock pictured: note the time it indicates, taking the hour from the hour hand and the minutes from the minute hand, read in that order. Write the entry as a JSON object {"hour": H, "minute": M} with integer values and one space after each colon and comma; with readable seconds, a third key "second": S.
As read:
{"hour": 1, "minute": 7}
